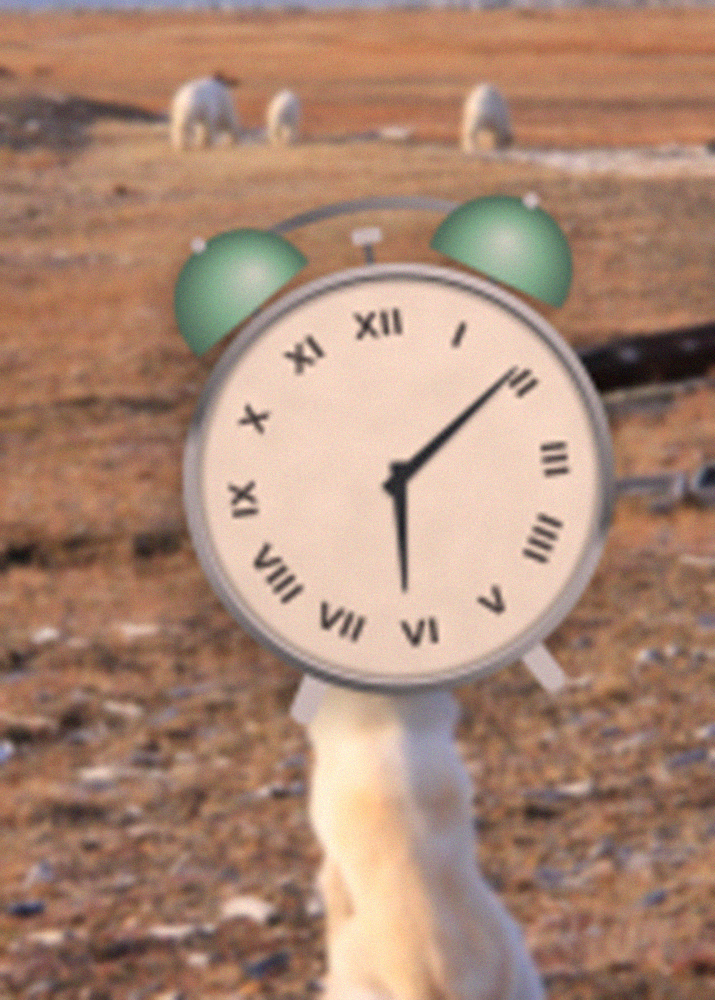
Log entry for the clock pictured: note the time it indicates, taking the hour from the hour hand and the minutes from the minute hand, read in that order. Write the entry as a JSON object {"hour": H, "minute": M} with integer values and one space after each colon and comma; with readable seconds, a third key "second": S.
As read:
{"hour": 6, "minute": 9}
